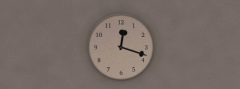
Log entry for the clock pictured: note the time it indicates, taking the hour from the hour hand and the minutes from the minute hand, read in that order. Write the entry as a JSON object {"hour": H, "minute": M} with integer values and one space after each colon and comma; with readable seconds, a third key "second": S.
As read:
{"hour": 12, "minute": 18}
